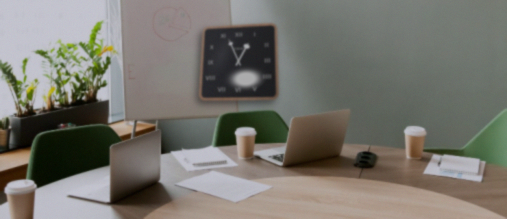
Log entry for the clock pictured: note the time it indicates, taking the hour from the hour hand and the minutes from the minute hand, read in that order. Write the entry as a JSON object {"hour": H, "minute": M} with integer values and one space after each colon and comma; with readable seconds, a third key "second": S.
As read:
{"hour": 12, "minute": 56}
